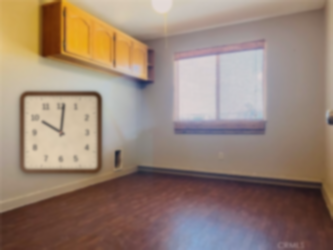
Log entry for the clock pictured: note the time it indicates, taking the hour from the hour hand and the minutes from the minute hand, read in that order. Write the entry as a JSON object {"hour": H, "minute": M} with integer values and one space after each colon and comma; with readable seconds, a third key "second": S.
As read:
{"hour": 10, "minute": 1}
